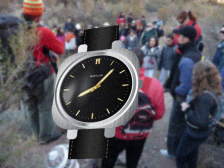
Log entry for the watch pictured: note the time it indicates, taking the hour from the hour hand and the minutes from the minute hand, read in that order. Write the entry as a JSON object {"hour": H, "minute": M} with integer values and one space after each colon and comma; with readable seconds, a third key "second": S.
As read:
{"hour": 8, "minute": 7}
